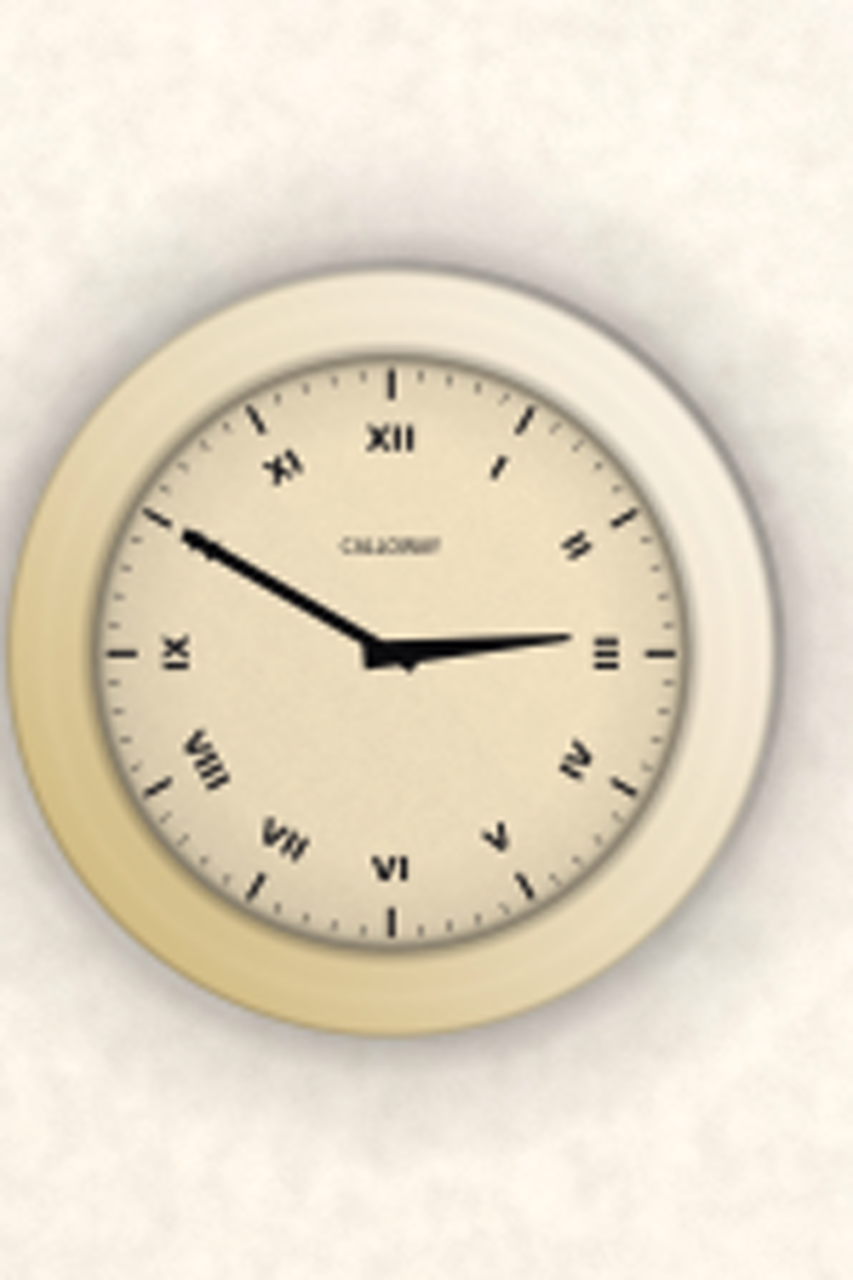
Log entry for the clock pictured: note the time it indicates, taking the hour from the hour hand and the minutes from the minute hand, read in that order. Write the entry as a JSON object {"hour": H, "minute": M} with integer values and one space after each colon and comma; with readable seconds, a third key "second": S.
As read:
{"hour": 2, "minute": 50}
